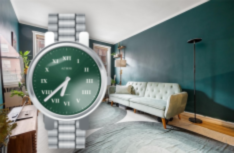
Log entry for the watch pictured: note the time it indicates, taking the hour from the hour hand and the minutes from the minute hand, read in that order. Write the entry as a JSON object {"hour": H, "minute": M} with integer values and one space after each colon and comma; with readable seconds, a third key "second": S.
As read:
{"hour": 6, "minute": 38}
